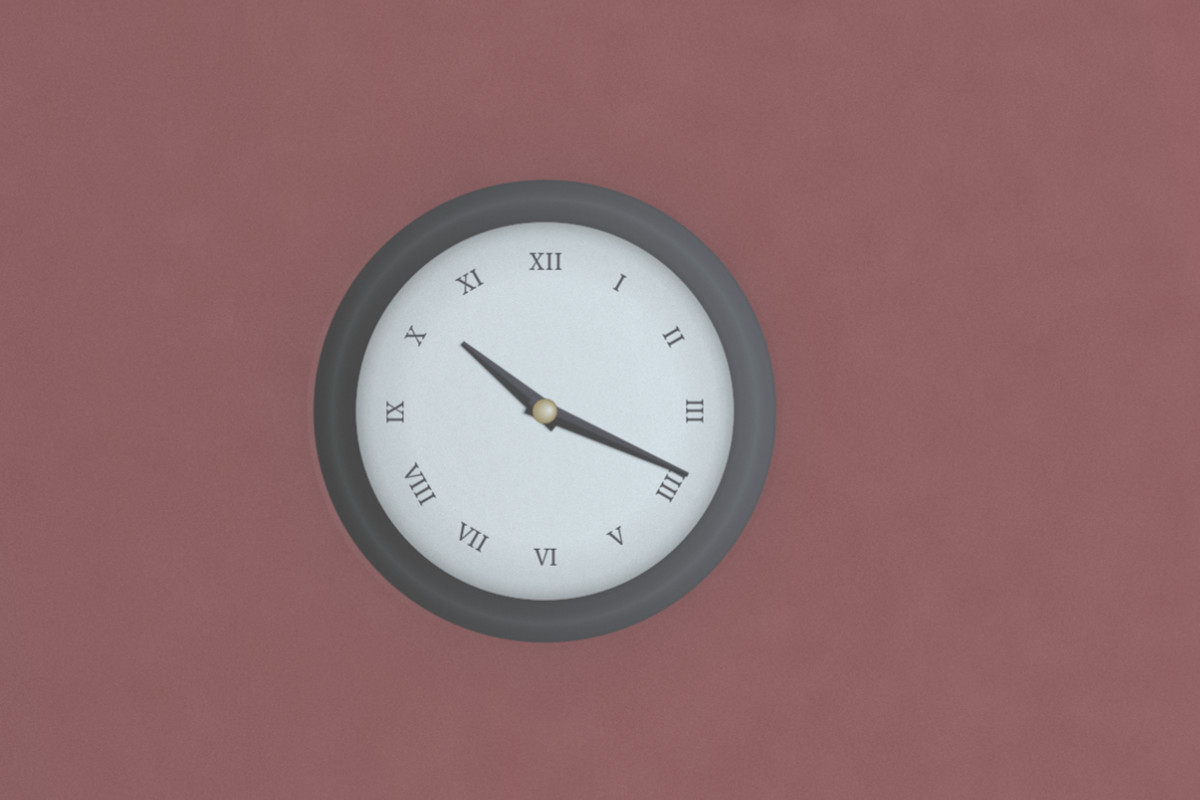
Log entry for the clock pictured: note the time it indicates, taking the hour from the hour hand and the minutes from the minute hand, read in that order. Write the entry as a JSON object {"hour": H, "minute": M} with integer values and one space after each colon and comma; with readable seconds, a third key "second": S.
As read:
{"hour": 10, "minute": 19}
